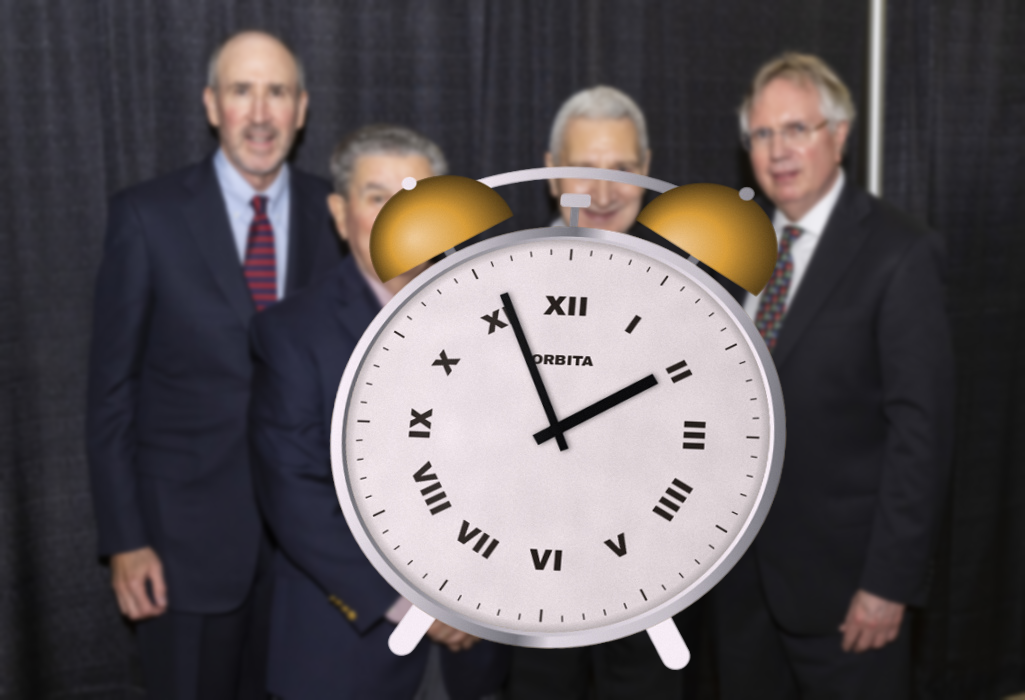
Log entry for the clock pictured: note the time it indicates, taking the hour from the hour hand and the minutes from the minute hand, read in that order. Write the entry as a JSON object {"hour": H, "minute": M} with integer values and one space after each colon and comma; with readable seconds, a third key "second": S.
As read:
{"hour": 1, "minute": 56}
